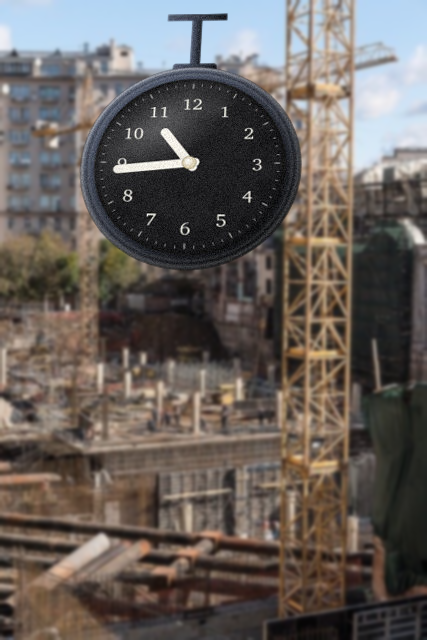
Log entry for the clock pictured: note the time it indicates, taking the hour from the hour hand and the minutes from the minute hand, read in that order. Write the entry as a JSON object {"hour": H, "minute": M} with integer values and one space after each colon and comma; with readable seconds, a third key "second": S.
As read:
{"hour": 10, "minute": 44}
